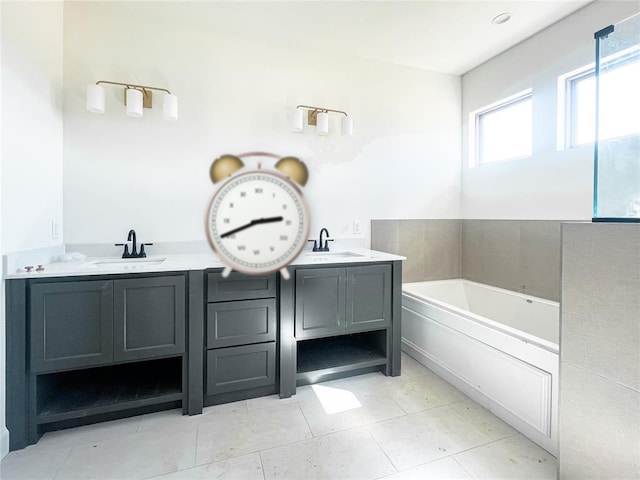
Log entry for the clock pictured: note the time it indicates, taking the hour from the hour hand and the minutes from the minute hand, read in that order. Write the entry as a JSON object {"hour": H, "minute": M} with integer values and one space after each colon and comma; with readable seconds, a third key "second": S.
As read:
{"hour": 2, "minute": 41}
